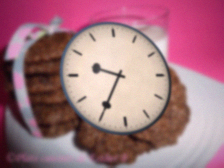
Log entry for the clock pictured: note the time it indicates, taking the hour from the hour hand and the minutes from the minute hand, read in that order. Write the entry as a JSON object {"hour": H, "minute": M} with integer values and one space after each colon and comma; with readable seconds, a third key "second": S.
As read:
{"hour": 9, "minute": 35}
